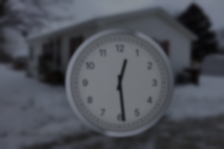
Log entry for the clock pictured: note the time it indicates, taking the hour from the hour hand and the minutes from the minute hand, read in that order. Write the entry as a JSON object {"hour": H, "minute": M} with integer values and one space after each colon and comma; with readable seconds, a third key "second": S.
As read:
{"hour": 12, "minute": 29}
